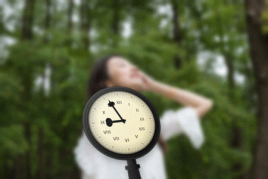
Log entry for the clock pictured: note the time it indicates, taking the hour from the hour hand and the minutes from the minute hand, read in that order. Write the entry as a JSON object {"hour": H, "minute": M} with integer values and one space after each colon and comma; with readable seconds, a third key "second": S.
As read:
{"hour": 8, "minute": 56}
